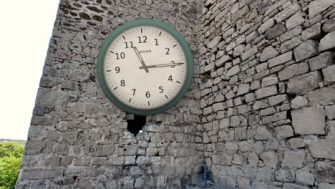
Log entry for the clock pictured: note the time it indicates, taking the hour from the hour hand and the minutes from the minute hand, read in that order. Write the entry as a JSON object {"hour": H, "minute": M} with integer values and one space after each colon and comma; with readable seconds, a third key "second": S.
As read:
{"hour": 11, "minute": 15}
